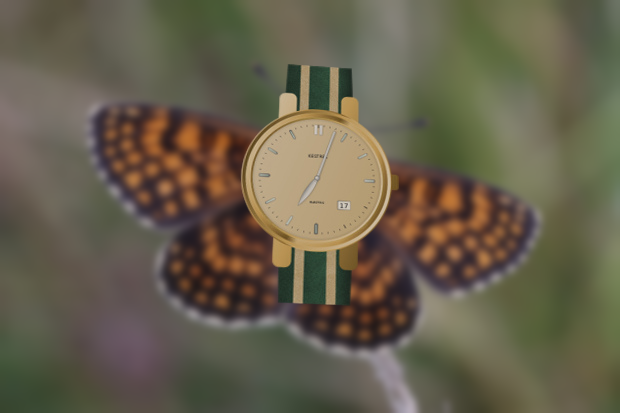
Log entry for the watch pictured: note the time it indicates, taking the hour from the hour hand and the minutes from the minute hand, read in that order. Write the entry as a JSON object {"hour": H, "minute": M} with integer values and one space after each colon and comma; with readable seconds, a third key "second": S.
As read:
{"hour": 7, "minute": 3}
